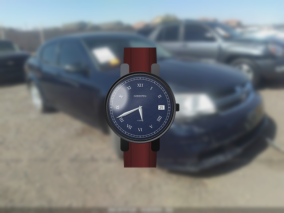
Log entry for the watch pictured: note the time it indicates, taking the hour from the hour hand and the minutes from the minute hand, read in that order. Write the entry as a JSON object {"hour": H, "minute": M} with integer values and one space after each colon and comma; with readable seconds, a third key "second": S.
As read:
{"hour": 5, "minute": 41}
